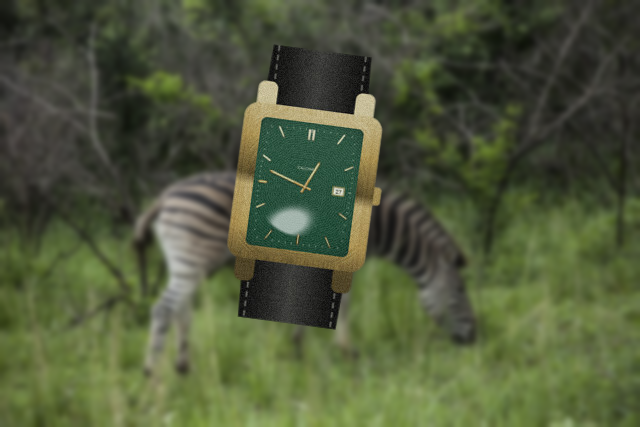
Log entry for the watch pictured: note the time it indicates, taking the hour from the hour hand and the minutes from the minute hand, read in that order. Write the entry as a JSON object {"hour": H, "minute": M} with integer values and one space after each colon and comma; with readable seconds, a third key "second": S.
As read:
{"hour": 12, "minute": 48}
